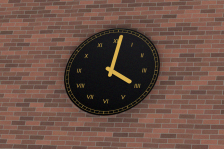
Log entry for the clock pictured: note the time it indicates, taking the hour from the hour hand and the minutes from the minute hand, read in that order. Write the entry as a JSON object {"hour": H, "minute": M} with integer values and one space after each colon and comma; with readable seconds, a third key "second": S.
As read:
{"hour": 4, "minute": 1}
